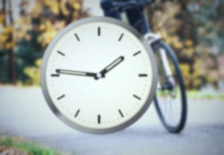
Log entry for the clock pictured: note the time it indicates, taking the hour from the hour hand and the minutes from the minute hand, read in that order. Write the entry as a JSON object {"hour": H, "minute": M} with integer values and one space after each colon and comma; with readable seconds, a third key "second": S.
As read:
{"hour": 1, "minute": 46}
